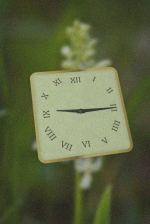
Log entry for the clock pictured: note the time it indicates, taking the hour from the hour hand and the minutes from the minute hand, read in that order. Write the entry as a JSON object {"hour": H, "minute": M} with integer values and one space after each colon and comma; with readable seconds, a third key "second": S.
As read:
{"hour": 9, "minute": 15}
